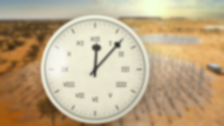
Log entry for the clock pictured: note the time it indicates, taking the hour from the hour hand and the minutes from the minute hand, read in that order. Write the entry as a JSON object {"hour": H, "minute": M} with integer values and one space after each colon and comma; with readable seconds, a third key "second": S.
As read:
{"hour": 12, "minute": 7}
